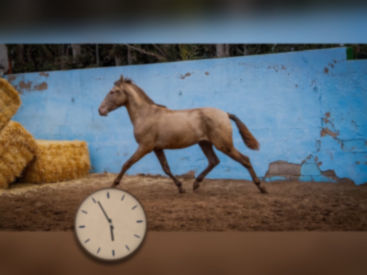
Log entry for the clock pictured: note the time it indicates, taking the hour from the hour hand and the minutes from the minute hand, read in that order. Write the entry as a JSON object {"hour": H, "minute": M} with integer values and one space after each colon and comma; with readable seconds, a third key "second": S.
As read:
{"hour": 5, "minute": 56}
